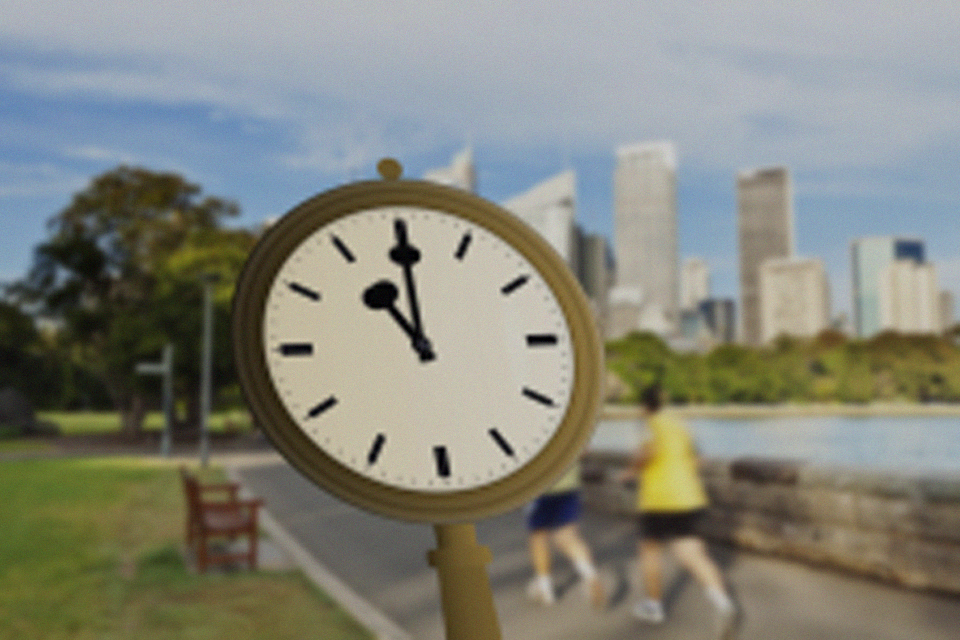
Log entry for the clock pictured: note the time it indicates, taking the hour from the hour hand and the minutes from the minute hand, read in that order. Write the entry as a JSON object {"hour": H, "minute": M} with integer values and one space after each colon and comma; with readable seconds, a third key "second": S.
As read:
{"hour": 11, "minute": 0}
